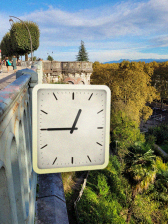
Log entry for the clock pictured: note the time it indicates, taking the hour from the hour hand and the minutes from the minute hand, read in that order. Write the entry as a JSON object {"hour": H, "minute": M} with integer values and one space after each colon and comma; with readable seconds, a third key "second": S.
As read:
{"hour": 12, "minute": 45}
